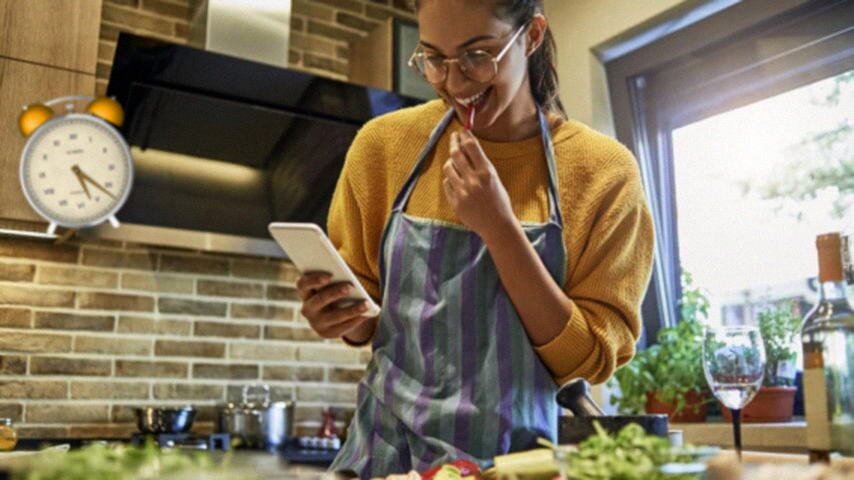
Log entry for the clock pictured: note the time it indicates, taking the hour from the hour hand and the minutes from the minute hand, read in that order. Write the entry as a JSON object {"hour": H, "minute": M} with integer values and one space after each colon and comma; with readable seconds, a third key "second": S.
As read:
{"hour": 5, "minute": 22}
